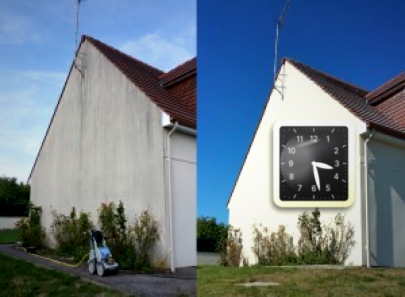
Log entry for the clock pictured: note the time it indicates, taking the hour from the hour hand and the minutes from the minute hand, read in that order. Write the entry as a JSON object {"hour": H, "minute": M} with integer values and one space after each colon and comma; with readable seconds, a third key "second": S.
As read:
{"hour": 3, "minute": 28}
